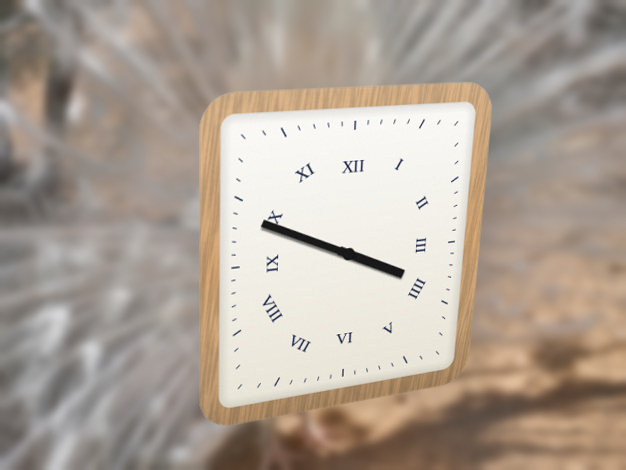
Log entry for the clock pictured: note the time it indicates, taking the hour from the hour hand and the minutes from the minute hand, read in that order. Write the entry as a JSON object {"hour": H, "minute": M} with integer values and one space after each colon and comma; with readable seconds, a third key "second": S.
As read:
{"hour": 3, "minute": 49}
